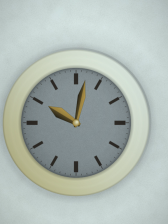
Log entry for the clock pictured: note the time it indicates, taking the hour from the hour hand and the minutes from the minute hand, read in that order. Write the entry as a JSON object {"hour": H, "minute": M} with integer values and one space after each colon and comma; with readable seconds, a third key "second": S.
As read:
{"hour": 10, "minute": 2}
